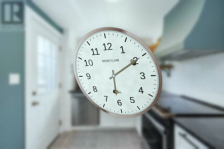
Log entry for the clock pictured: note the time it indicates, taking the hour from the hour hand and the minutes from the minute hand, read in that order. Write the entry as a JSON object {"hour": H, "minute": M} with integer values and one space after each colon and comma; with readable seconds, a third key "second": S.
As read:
{"hour": 6, "minute": 10}
